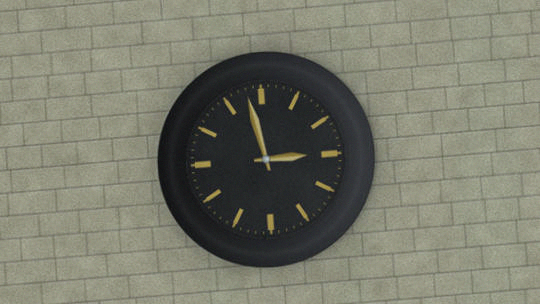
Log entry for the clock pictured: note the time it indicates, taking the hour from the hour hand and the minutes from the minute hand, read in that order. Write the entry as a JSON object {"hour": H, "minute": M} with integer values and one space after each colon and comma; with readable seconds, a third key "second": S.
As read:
{"hour": 2, "minute": 58}
